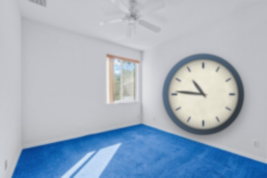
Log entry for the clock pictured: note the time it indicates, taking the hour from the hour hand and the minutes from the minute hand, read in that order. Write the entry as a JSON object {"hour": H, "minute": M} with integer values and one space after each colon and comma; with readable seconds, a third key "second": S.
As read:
{"hour": 10, "minute": 46}
